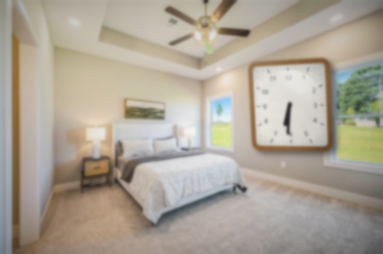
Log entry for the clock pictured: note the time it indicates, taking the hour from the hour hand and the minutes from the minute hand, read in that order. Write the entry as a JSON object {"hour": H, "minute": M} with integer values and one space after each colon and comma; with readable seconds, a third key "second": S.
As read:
{"hour": 6, "minute": 31}
